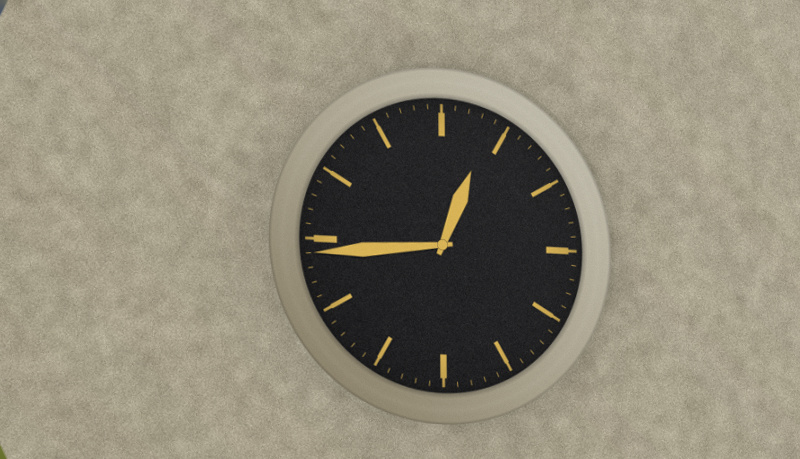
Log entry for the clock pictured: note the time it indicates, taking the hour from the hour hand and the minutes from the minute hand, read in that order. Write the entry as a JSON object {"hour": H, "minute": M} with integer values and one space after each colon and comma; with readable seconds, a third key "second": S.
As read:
{"hour": 12, "minute": 44}
